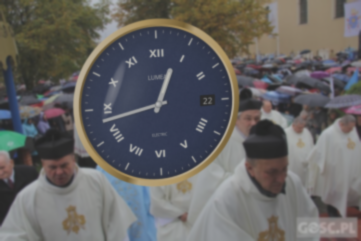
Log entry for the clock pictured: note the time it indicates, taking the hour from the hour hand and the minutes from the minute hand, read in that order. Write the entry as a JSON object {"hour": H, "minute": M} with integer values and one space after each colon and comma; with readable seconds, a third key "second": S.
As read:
{"hour": 12, "minute": 43}
